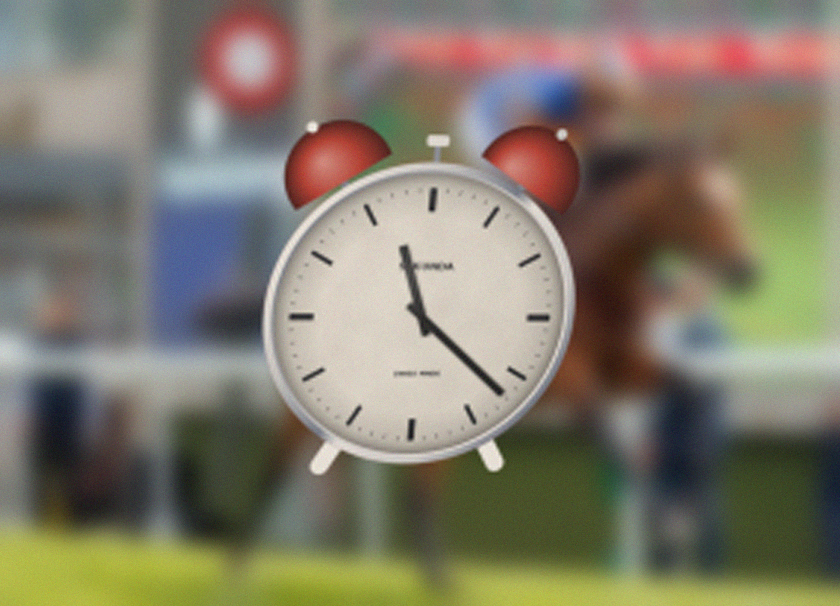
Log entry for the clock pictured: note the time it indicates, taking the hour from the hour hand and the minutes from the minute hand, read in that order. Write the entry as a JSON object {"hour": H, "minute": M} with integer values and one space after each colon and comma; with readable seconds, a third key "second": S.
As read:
{"hour": 11, "minute": 22}
